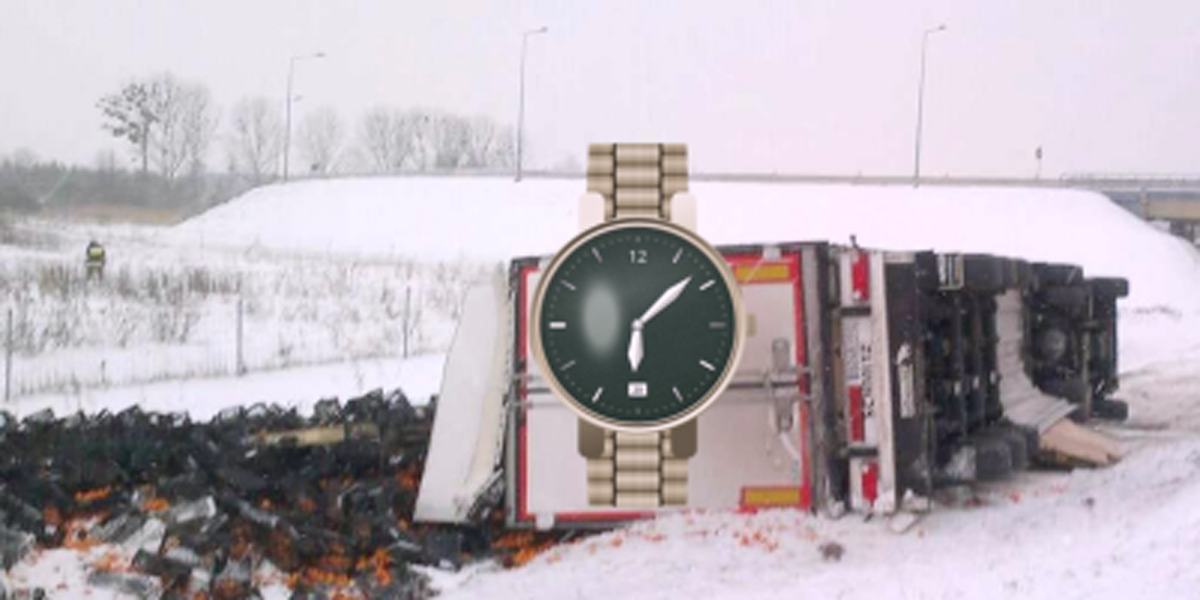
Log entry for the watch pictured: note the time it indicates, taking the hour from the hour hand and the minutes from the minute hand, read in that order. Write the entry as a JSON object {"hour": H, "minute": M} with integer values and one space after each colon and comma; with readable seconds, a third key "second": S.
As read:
{"hour": 6, "minute": 8}
